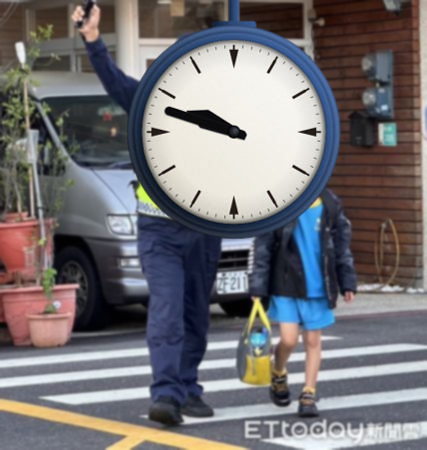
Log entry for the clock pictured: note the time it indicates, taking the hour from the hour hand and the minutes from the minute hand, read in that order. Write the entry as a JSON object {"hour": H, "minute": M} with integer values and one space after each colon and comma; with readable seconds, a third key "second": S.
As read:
{"hour": 9, "minute": 48}
